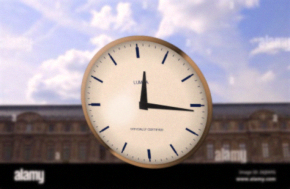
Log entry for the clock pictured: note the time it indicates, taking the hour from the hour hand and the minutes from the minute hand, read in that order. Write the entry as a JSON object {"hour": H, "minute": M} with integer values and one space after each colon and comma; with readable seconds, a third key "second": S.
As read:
{"hour": 12, "minute": 16}
